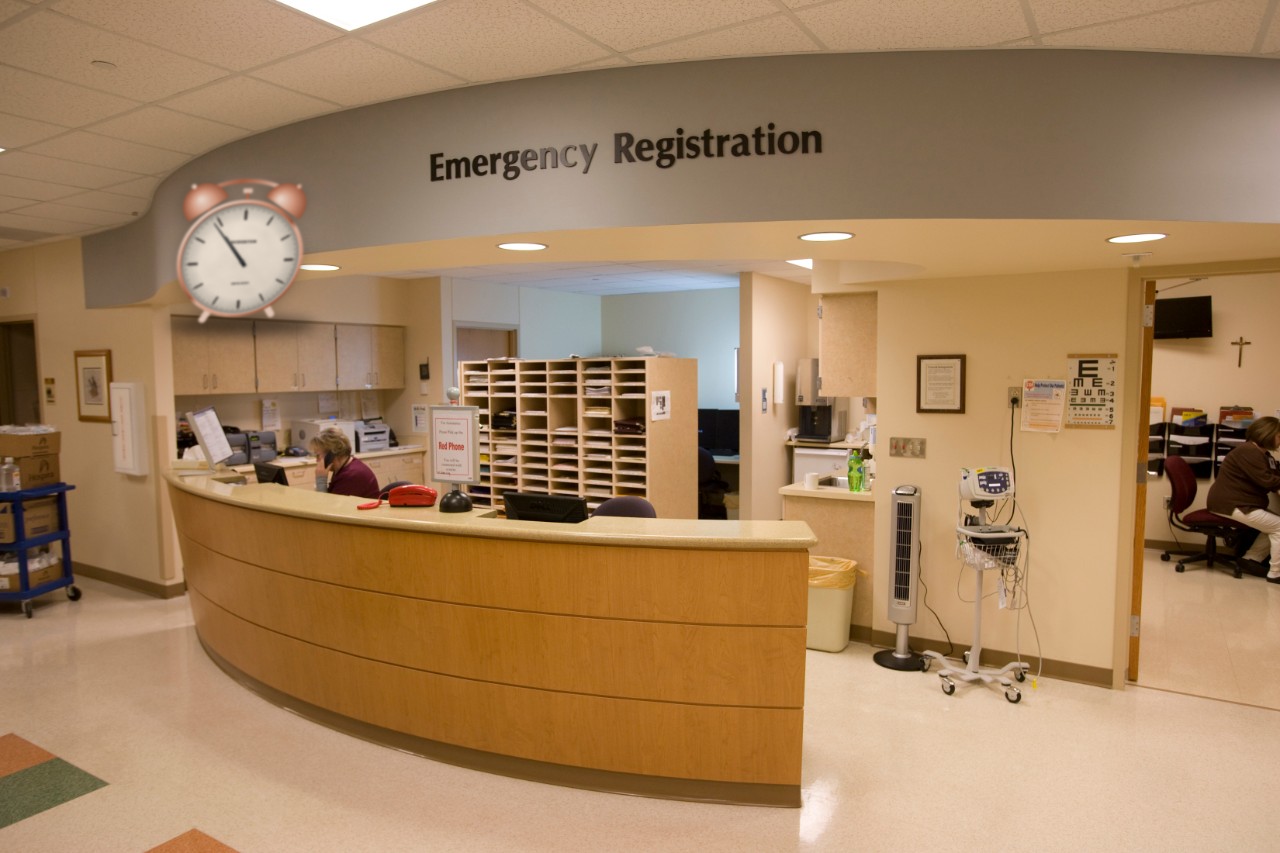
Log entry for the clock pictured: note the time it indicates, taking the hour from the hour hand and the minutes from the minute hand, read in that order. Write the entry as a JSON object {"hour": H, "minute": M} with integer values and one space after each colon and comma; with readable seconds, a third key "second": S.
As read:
{"hour": 10, "minute": 54}
